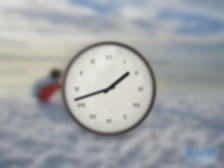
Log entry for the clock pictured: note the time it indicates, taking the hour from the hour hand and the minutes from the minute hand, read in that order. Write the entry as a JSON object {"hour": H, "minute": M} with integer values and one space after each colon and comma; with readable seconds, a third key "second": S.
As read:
{"hour": 1, "minute": 42}
